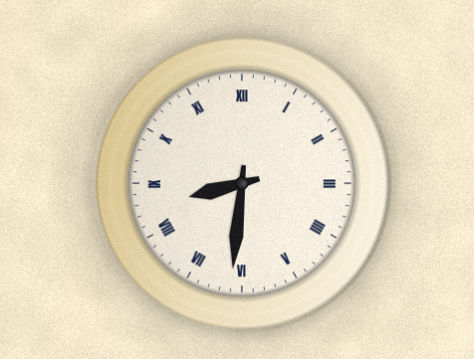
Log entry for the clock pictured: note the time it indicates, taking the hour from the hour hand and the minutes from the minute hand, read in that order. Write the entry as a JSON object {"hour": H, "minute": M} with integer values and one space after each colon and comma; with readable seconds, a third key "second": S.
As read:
{"hour": 8, "minute": 31}
